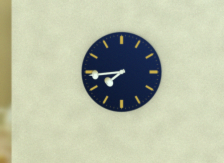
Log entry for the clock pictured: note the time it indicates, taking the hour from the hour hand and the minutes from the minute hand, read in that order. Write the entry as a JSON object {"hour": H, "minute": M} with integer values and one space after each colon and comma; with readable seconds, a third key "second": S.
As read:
{"hour": 7, "minute": 44}
